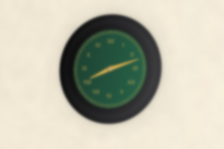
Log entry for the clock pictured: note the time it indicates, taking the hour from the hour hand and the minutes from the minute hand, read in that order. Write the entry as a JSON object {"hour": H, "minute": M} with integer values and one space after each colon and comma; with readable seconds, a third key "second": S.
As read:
{"hour": 8, "minute": 12}
